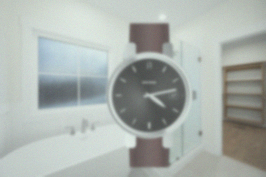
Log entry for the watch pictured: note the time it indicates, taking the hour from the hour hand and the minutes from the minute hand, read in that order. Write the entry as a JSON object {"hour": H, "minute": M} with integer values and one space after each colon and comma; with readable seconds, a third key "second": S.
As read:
{"hour": 4, "minute": 13}
